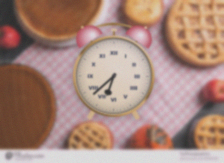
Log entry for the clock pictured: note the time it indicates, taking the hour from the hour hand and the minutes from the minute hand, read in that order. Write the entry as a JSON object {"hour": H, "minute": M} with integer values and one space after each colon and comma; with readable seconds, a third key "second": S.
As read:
{"hour": 6, "minute": 38}
